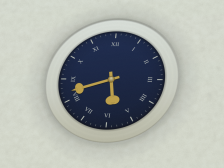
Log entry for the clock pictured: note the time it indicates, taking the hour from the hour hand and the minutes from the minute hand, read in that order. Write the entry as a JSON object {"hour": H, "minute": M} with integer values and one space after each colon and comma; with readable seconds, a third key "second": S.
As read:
{"hour": 5, "minute": 42}
